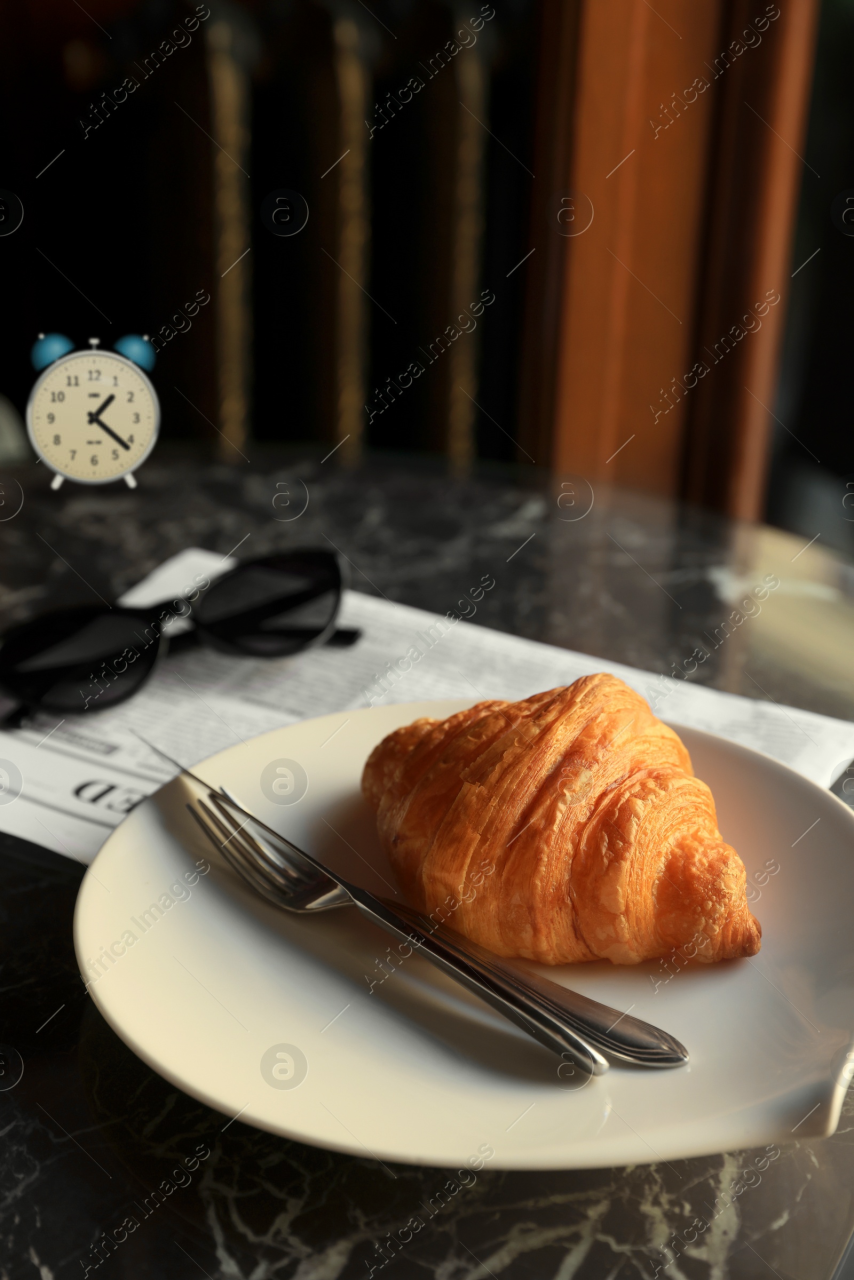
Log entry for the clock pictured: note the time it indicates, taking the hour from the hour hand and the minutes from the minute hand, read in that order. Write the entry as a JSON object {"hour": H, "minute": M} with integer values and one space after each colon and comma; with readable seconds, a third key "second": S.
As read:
{"hour": 1, "minute": 22}
